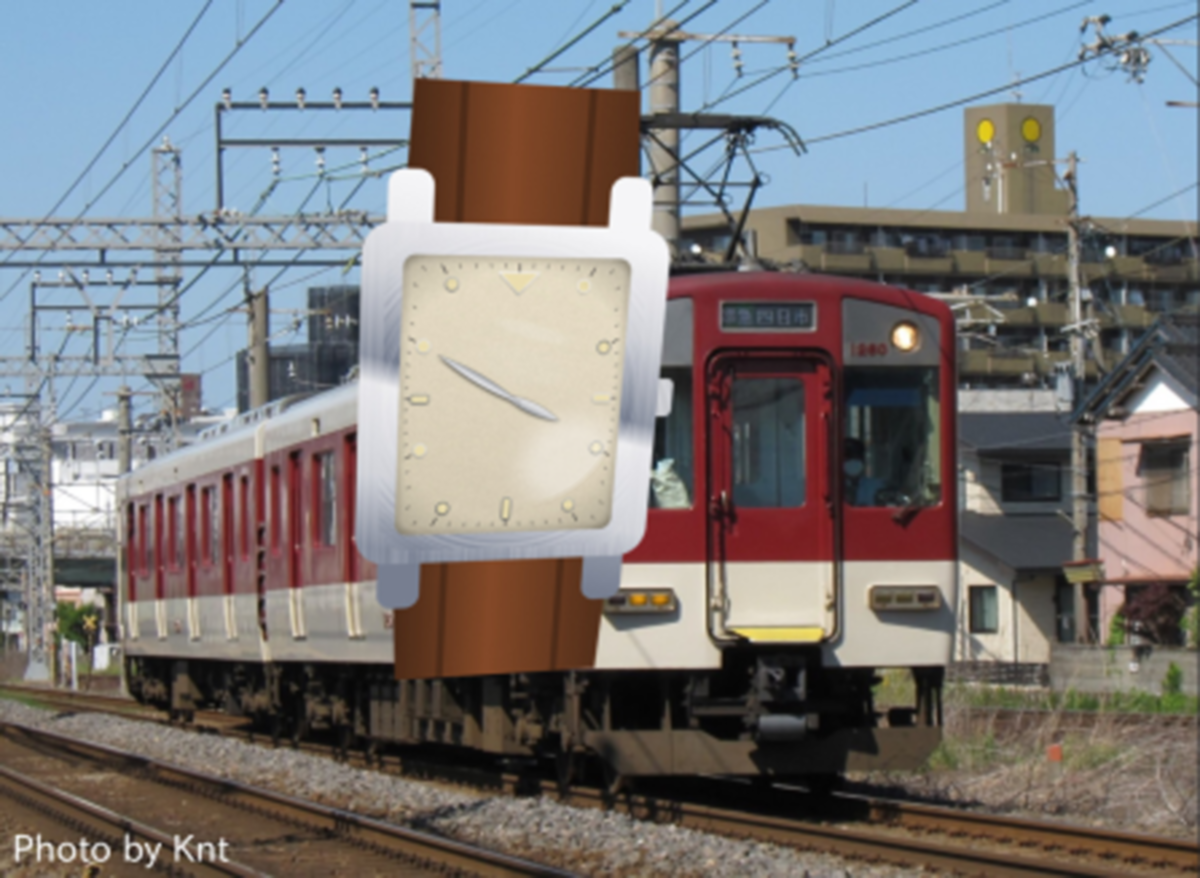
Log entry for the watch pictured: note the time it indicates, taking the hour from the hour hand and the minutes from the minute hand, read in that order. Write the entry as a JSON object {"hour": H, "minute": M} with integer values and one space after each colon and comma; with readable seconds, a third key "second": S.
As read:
{"hour": 3, "minute": 50}
